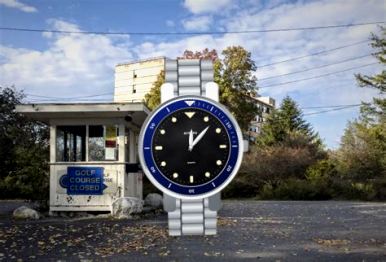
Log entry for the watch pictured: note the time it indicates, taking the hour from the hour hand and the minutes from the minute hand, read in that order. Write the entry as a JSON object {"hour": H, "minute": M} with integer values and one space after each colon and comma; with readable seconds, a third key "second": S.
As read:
{"hour": 12, "minute": 7}
